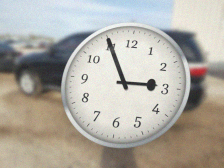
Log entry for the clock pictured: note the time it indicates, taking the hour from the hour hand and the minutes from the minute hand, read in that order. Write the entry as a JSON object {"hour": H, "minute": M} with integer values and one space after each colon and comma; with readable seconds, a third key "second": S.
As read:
{"hour": 2, "minute": 55}
